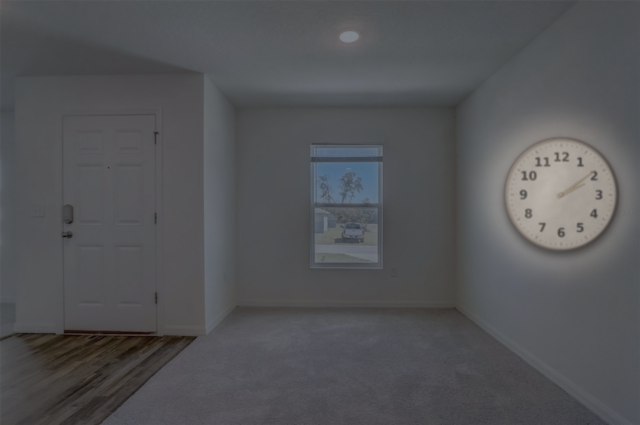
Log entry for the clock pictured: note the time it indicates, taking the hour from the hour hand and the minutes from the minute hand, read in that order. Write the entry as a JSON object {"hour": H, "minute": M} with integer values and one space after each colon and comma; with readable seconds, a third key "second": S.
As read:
{"hour": 2, "minute": 9}
